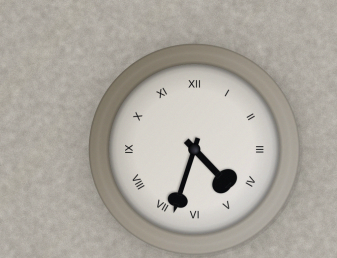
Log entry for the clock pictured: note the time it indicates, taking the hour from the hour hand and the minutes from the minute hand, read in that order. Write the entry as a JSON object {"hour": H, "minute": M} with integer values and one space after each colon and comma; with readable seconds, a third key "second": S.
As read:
{"hour": 4, "minute": 33}
